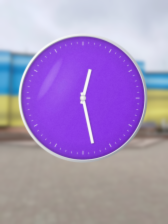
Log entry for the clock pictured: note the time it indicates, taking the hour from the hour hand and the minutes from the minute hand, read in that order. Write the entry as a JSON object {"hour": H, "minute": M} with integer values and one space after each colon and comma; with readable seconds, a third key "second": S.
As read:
{"hour": 12, "minute": 28}
